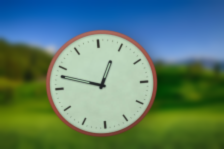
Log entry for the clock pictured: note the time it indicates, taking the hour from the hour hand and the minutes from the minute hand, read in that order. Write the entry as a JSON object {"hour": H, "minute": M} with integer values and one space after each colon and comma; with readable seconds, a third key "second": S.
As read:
{"hour": 12, "minute": 48}
